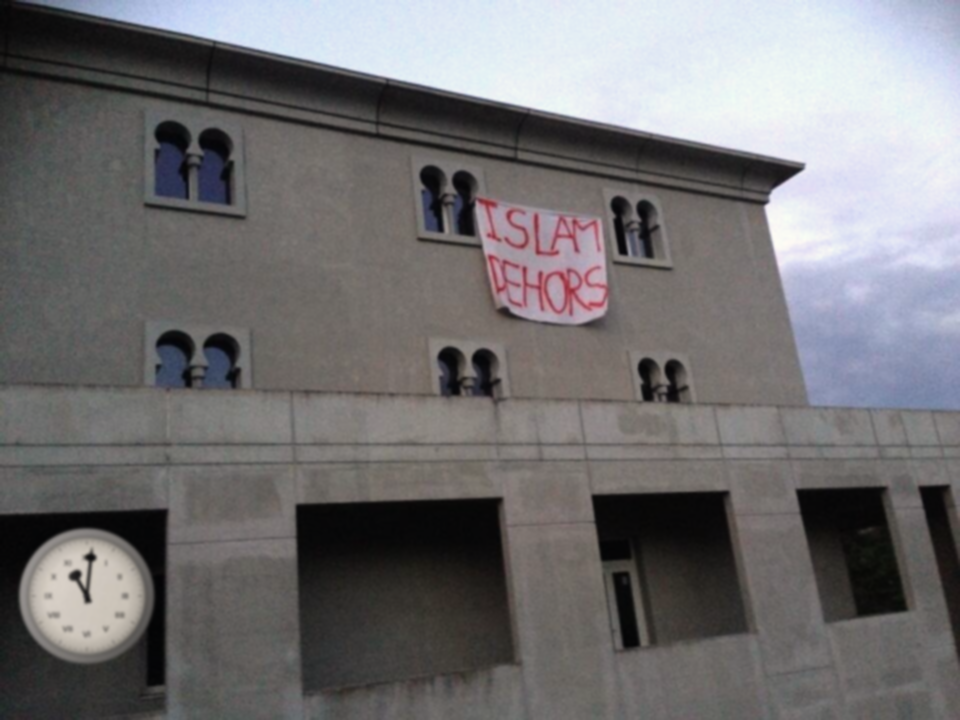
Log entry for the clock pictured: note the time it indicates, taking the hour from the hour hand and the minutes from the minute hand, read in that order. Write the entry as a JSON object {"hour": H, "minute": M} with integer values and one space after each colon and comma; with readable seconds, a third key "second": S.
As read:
{"hour": 11, "minute": 1}
